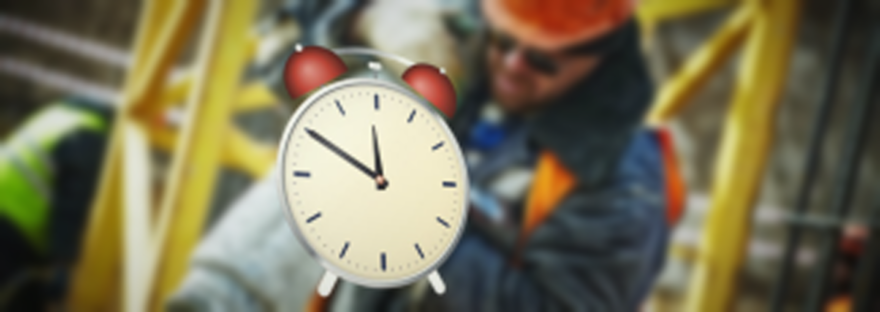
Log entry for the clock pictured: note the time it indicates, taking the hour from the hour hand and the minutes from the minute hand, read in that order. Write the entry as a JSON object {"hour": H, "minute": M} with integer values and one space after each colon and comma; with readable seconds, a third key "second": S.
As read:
{"hour": 11, "minute": 50}
